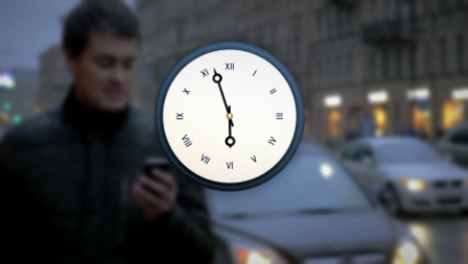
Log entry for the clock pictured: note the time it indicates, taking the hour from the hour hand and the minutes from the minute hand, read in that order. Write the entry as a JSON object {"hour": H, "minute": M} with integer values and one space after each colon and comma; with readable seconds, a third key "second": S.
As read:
{"hour": 5, "minute": 57}
